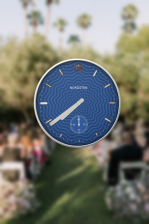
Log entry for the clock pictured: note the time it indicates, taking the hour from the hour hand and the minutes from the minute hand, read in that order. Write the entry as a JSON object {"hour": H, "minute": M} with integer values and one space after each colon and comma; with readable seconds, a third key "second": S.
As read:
{"hour": 7, "minute": 39}
